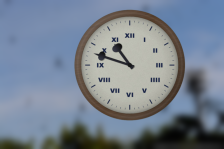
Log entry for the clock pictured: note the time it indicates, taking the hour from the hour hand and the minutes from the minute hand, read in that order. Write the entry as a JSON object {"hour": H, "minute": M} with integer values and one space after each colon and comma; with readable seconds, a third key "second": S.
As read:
{"hour": 10, "minute": 48}
